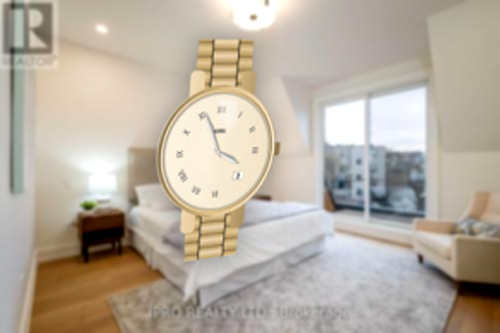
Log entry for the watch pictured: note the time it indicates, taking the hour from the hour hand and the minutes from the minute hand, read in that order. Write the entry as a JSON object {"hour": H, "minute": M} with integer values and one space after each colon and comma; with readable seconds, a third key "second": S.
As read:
{"hour": 3, "minute": 56}
